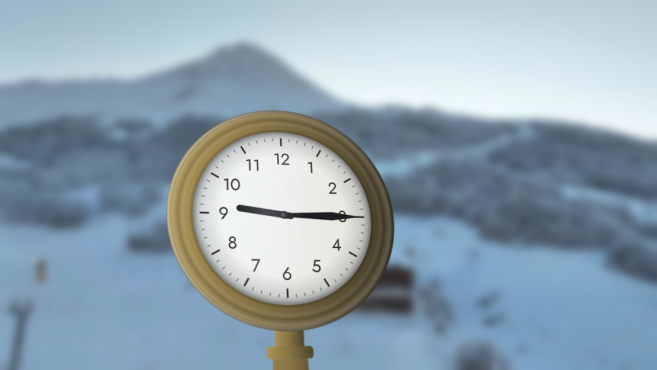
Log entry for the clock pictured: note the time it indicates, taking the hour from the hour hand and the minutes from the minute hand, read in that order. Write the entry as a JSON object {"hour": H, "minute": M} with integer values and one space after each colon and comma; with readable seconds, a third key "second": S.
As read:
{"hour": 9, "minute": 15}
